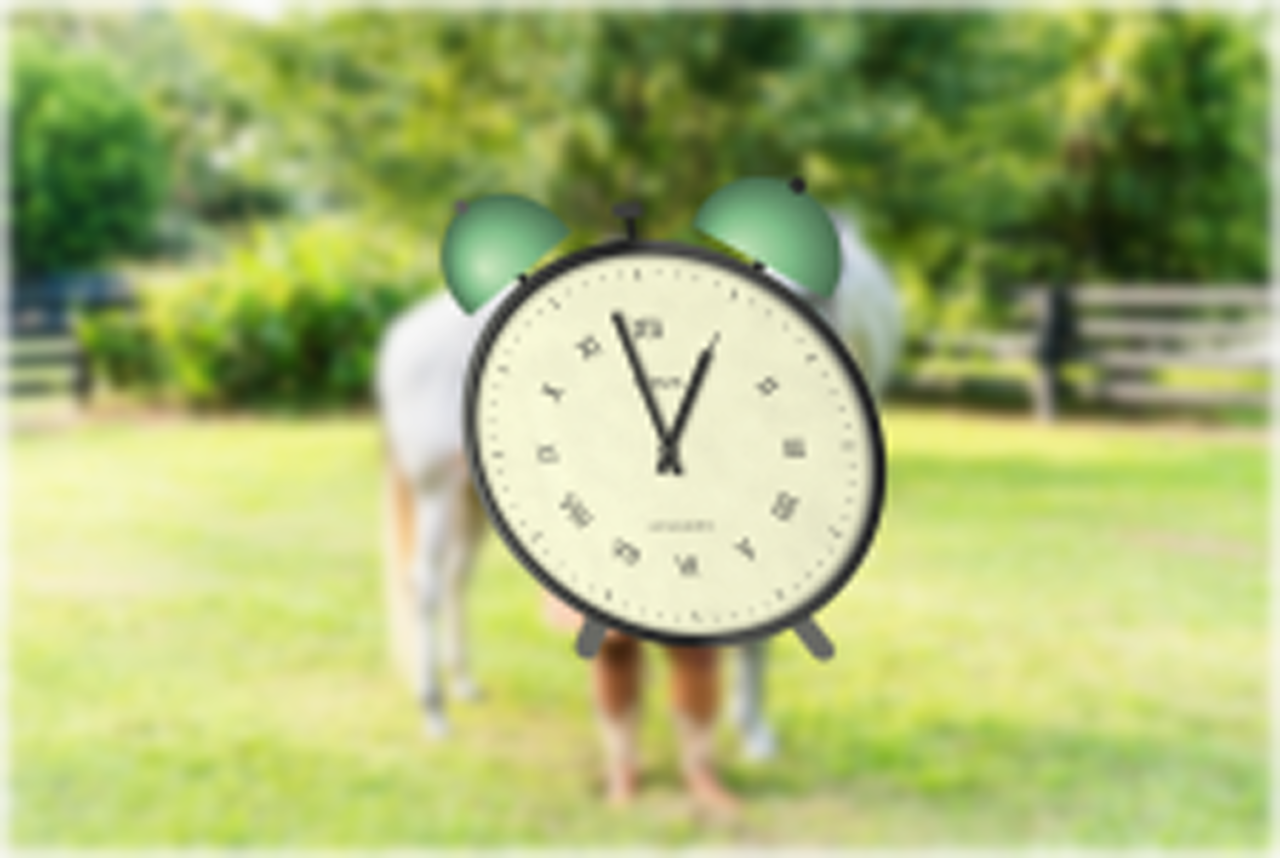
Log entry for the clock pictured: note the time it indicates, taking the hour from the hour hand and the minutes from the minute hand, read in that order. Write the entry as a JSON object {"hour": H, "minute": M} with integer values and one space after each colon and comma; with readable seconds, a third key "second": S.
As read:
{"hour": 12, "minute": 58}
